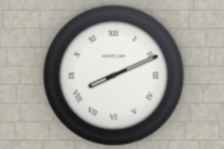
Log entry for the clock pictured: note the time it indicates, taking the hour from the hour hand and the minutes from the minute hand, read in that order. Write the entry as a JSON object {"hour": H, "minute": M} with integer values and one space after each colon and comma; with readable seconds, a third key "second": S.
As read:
{"hour": 8, "minute": 11}
